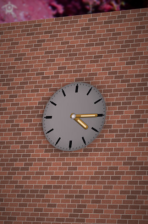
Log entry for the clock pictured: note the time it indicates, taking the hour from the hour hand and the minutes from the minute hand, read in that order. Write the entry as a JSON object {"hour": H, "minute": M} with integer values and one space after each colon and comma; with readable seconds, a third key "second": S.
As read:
{"hour": 4, "minute": 15}
